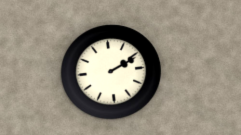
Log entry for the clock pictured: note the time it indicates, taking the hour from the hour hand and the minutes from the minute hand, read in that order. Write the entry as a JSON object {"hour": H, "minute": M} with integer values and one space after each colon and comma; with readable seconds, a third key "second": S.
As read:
{"hour": 2, "minute": 11}
